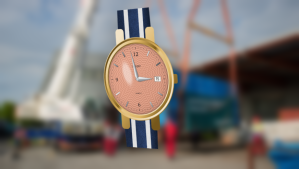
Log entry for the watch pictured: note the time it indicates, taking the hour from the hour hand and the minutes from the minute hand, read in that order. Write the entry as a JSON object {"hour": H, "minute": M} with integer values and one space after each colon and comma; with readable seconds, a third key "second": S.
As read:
{"hour": 2, "minute": 58}
